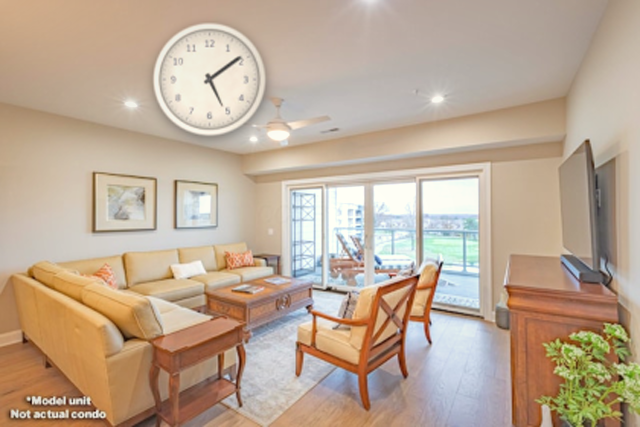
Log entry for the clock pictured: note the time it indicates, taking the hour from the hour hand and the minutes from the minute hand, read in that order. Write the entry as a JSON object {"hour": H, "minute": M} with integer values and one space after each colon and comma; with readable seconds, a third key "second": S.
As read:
{"hour": 5, "minute": 9}
